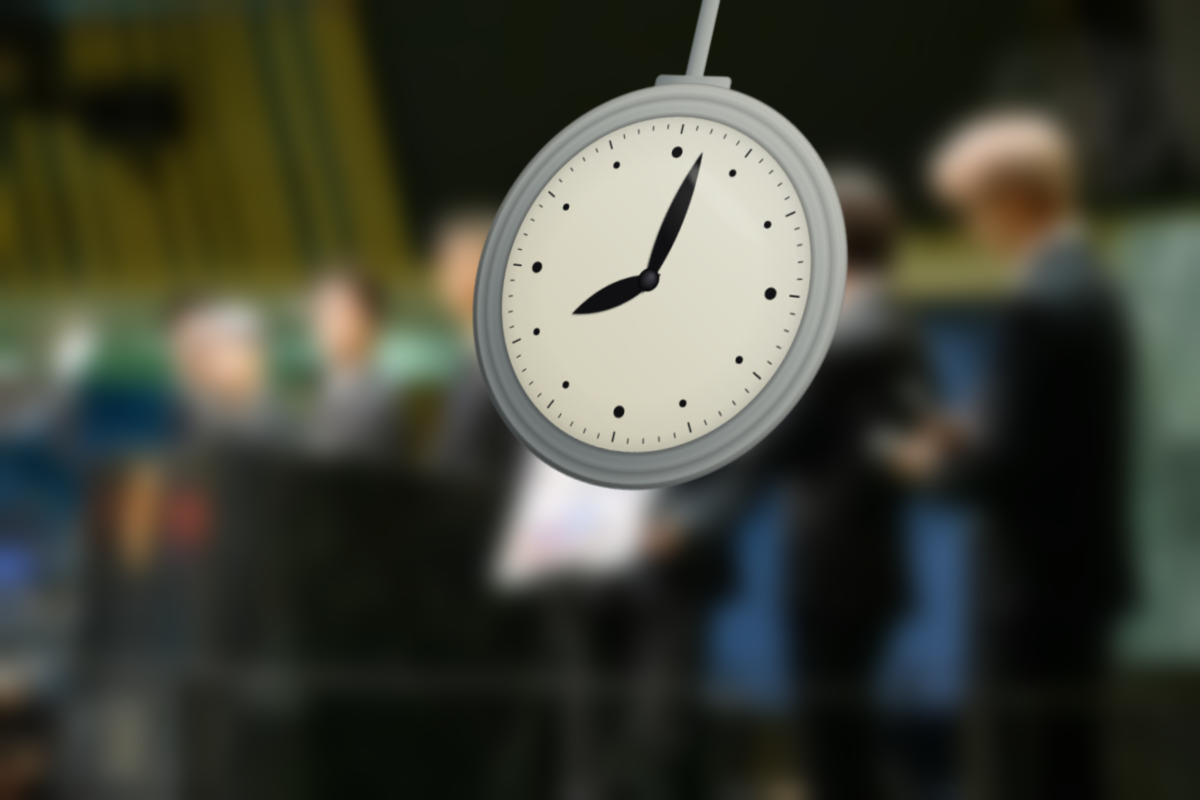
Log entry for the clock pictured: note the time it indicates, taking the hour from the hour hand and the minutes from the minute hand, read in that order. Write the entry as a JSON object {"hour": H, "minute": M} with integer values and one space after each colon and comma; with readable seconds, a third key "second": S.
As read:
{"hour": 8, "minute": 2}
